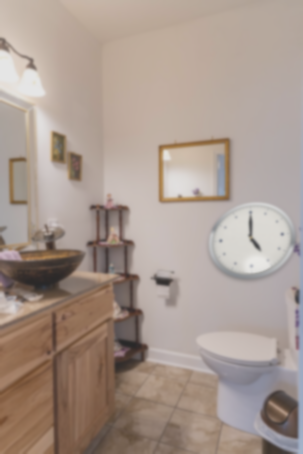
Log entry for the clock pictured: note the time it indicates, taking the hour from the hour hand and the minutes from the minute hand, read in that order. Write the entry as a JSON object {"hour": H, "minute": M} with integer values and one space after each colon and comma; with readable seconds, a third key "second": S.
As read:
{"hour": 5, "minute": 0}
